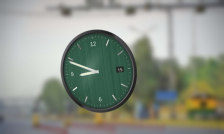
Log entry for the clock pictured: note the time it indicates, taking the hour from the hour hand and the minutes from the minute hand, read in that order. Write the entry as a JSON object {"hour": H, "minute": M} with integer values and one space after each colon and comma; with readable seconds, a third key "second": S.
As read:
{"hour": 8, "minute": 49}
